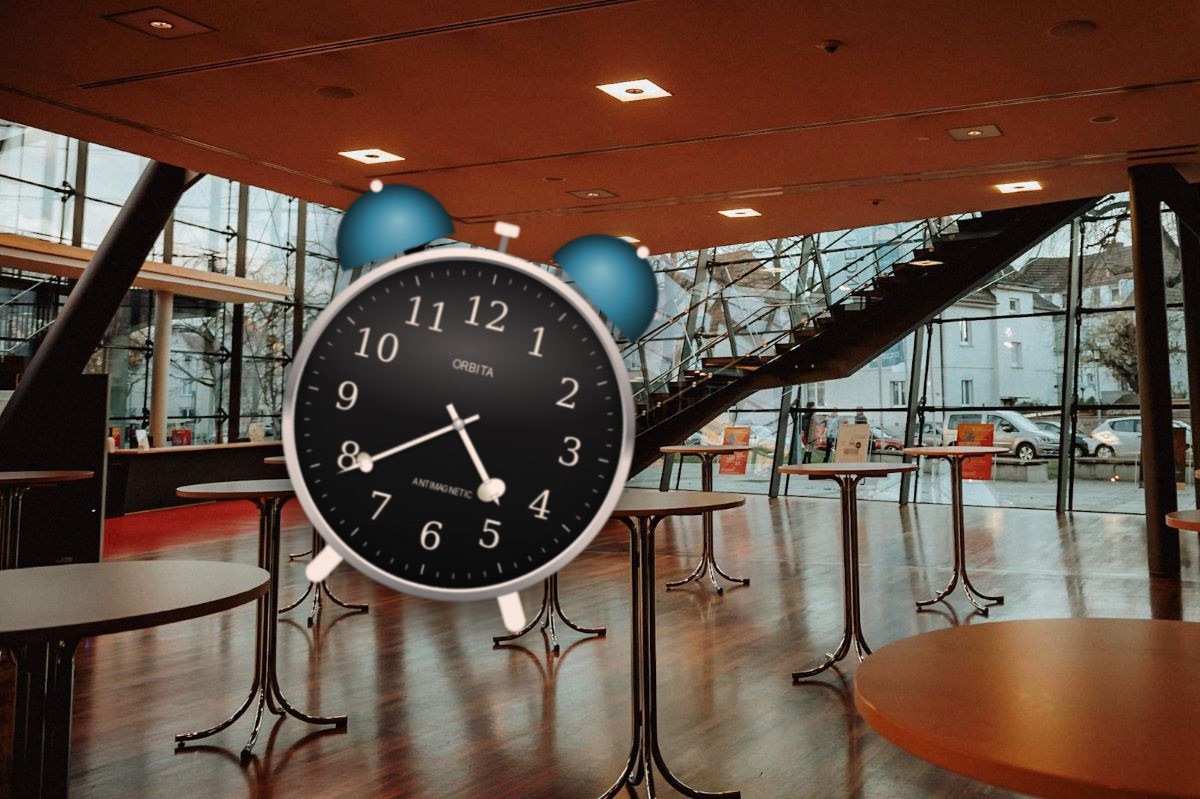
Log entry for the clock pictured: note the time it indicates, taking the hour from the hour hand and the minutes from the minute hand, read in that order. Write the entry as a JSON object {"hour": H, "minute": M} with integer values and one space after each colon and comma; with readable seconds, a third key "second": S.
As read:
{"hour": 4, "minute": 39}
